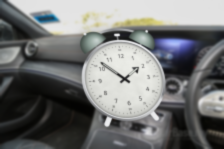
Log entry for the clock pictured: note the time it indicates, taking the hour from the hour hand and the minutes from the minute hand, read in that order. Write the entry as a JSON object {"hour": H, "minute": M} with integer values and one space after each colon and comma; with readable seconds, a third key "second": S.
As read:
{"hour": 1, "minute": 52}
